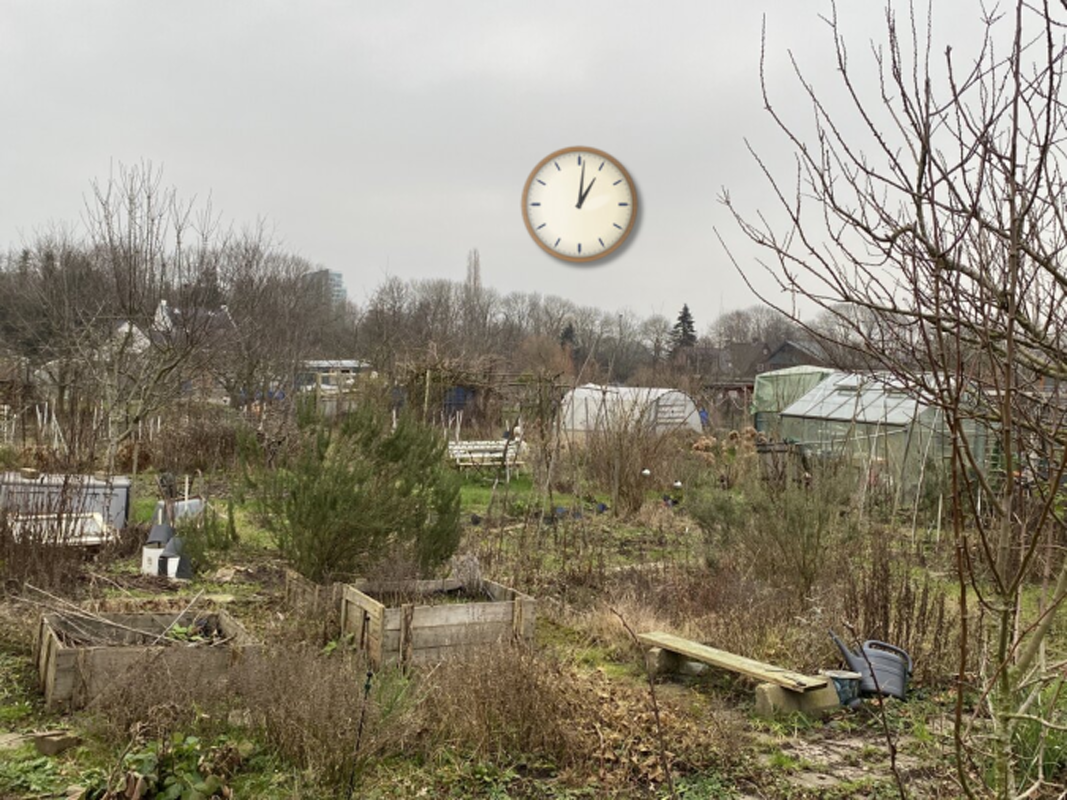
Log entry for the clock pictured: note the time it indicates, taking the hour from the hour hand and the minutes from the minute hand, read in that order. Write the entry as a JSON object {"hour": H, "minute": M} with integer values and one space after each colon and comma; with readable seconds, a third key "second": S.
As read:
{"hour": 1, "minute": 1}
